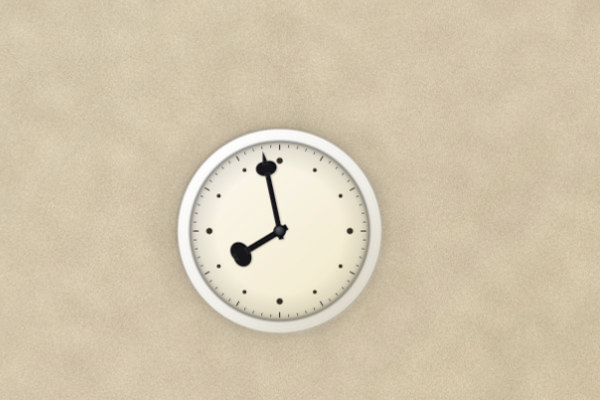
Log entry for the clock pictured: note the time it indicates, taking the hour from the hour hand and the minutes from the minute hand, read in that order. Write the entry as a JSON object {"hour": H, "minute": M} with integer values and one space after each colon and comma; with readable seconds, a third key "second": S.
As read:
{"hour": 7, "minute": 58}
